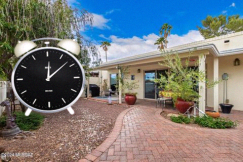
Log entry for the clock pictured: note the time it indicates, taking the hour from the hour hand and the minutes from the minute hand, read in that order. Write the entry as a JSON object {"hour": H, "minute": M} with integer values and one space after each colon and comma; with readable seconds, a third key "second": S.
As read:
{"hour": 12, "minute": 8}
